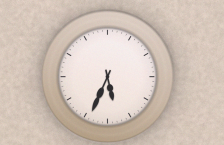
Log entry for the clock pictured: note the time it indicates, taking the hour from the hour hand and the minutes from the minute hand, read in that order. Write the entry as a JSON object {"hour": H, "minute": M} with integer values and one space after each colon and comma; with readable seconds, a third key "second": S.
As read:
{"hour": 5, "minute": 34}
